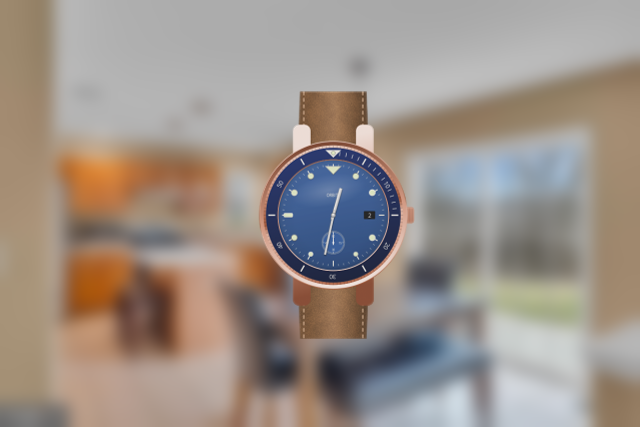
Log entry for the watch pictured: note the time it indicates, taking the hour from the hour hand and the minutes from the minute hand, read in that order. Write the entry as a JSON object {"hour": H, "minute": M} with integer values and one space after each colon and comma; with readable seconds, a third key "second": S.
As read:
{"hour": 12, "minute": 32}
